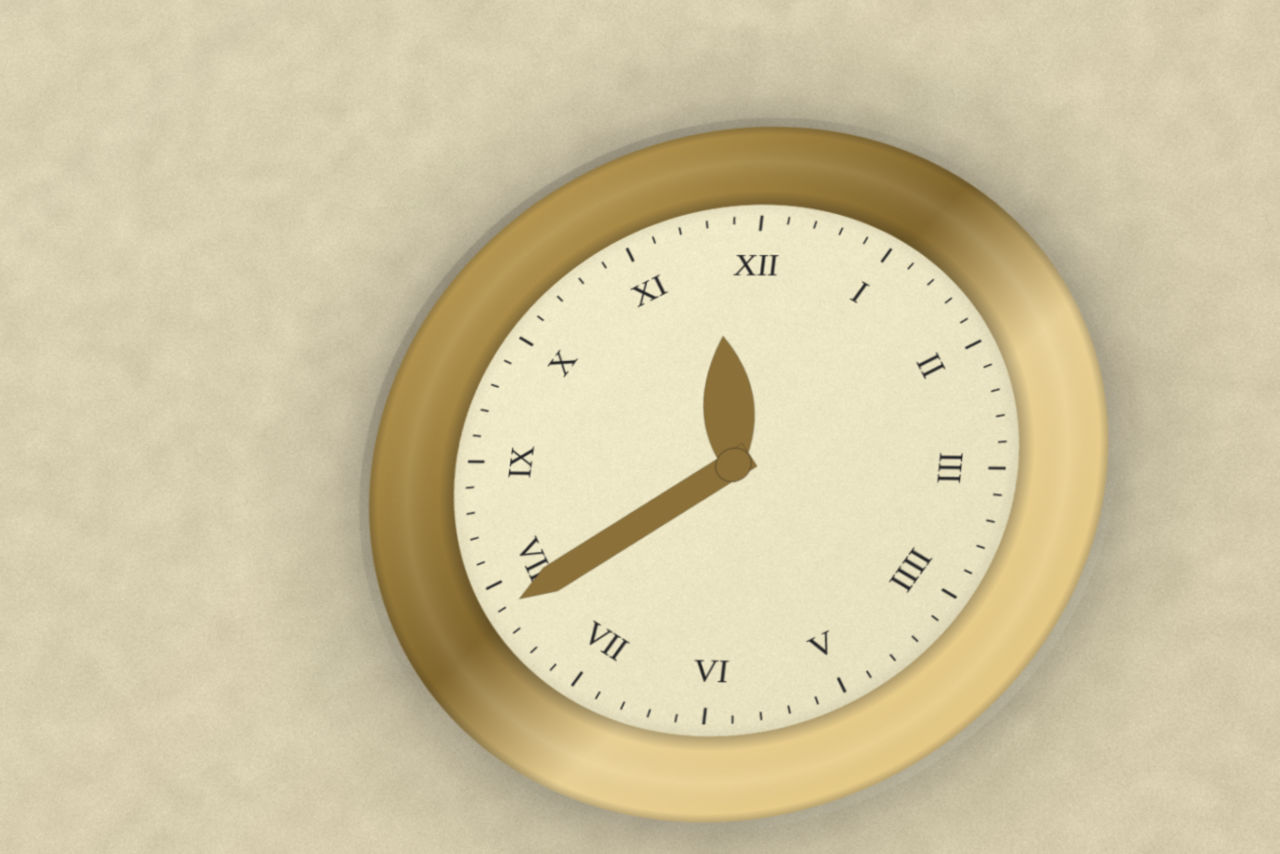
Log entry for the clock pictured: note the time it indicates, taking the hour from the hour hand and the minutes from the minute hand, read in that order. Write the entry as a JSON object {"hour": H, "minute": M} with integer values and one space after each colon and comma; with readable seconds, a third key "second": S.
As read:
{"hour": 11, "minute": 39}
